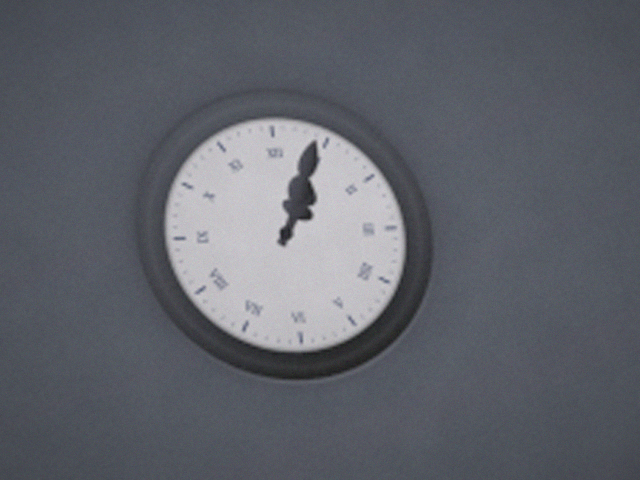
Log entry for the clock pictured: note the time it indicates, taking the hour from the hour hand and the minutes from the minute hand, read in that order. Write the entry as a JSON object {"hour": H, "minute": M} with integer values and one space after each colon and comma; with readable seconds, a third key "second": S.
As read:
{"hour": 1, "minute": 4}
